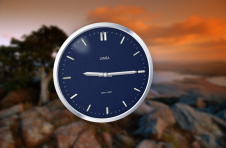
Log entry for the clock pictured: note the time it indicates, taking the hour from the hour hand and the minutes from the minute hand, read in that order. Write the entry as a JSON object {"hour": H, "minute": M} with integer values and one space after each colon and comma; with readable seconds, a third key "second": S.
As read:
{"hour": 9, "minute": 15}
